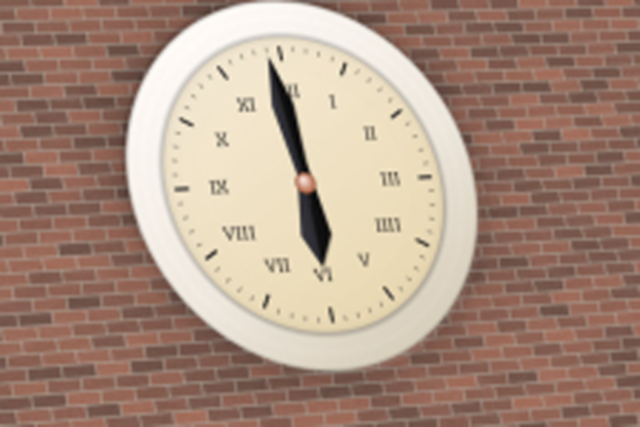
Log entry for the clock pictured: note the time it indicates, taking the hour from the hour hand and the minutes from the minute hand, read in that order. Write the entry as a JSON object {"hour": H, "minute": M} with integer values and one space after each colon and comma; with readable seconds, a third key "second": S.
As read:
{"hour": 5, "minute": 59}
